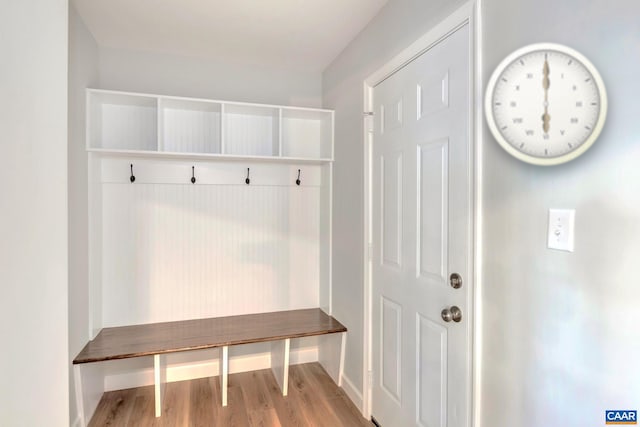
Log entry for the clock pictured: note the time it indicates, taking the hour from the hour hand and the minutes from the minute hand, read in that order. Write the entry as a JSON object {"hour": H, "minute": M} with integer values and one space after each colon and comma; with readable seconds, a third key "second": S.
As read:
{"hour": 6, "minute": 0}
